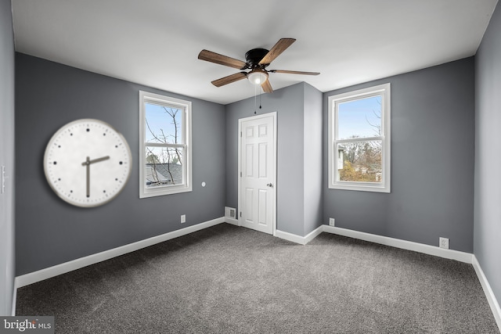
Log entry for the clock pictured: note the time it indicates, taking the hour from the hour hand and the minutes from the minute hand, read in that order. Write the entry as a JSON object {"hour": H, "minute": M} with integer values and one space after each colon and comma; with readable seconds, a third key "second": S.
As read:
{"hour": 2, "minute": 30}
